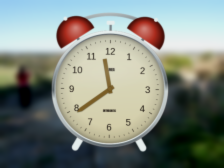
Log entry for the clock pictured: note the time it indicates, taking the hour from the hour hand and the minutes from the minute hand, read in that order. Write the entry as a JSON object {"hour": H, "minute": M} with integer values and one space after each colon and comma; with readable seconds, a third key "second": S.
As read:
{"hour": 11, "minute": 39}
